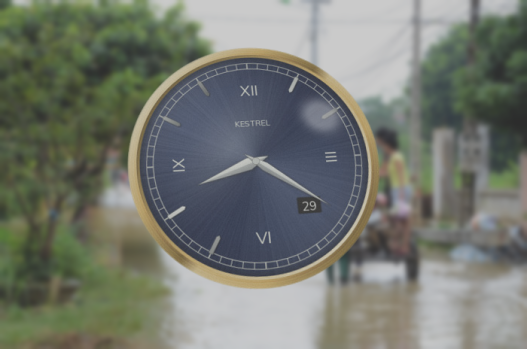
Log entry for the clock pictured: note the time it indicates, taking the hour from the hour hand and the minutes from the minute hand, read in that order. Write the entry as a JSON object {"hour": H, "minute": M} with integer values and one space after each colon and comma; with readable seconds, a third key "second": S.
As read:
{"hour": 8, "minute": 21}
